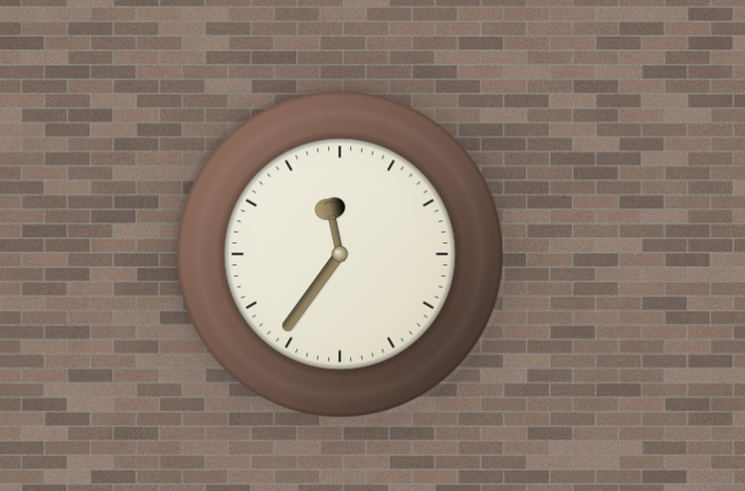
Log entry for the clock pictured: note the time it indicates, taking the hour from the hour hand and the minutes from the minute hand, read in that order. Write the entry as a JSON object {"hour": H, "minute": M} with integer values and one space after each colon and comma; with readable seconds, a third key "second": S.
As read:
{"hour": 11, "minute": 36}
